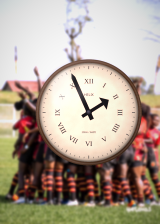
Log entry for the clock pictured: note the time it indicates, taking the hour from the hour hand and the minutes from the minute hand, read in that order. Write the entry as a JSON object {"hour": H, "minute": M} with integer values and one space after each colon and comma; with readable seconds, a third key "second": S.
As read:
{"hour": 1, "minute": 56}
